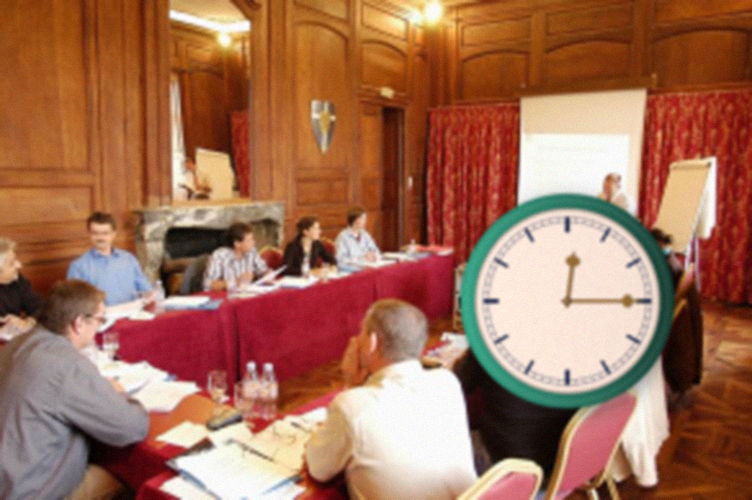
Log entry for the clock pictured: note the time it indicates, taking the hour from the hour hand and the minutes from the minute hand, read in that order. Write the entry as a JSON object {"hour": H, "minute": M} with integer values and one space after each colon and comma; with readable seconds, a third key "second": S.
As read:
{"hour": 12, "minute": 15}
